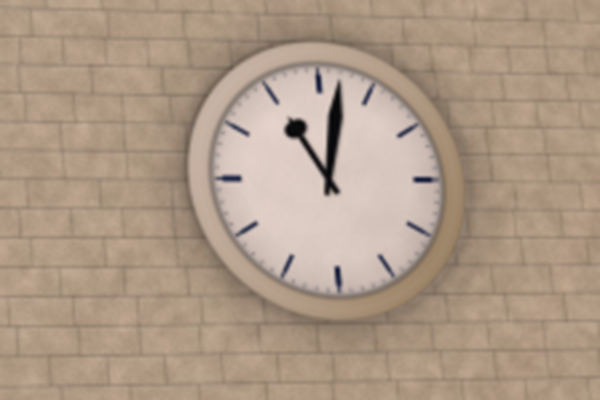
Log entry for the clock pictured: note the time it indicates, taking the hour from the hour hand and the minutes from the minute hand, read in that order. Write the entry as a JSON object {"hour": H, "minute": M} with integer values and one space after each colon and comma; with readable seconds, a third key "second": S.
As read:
{"hour": 11, "minute": 2}
